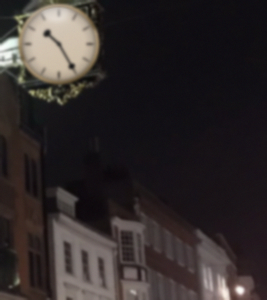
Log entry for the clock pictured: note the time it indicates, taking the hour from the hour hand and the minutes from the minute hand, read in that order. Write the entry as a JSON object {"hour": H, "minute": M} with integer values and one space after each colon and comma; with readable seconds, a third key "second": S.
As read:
{"hour": 10, "minute": 25}
